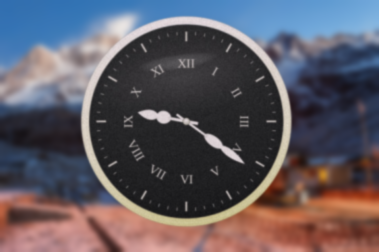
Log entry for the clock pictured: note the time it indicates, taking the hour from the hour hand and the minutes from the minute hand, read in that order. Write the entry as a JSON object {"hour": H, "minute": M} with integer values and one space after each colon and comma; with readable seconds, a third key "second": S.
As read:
{"hour": 9, "minute": 21}
